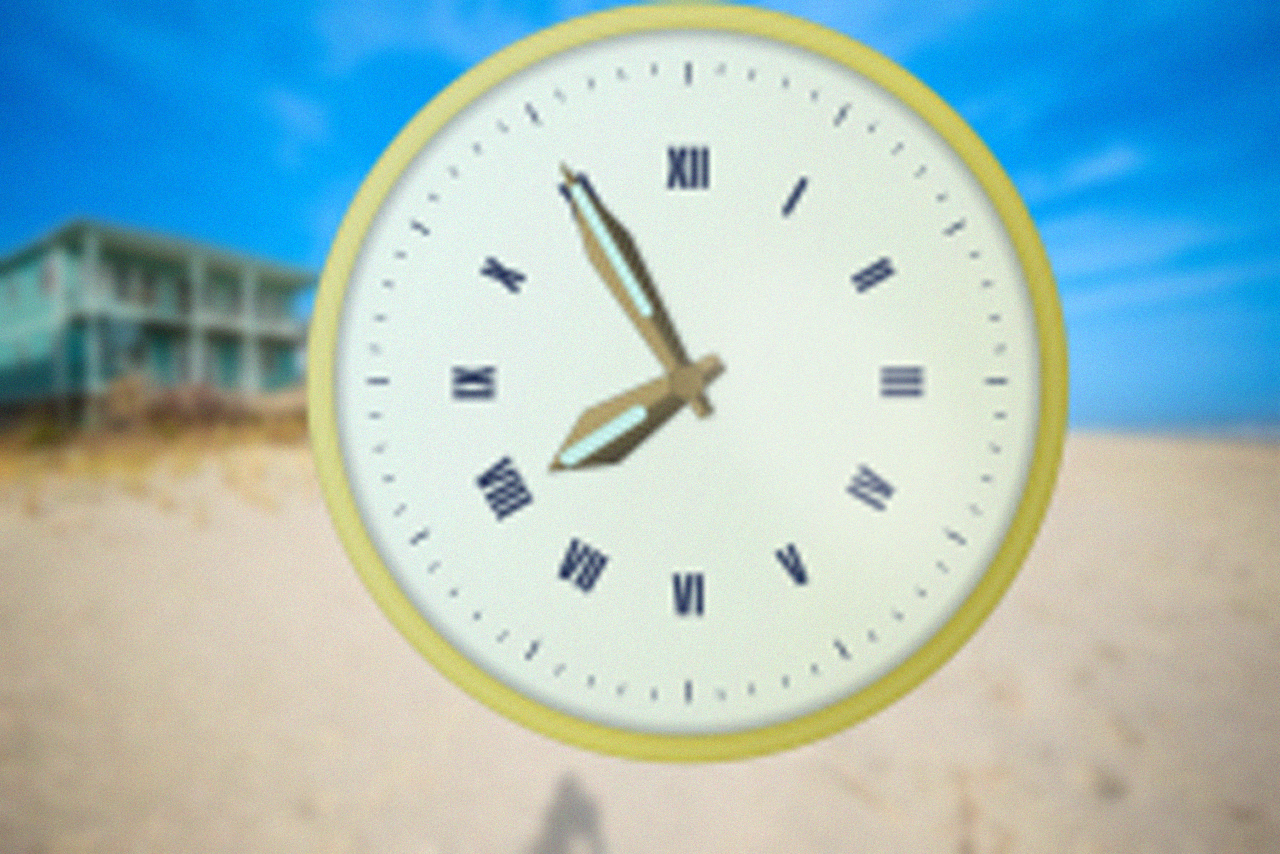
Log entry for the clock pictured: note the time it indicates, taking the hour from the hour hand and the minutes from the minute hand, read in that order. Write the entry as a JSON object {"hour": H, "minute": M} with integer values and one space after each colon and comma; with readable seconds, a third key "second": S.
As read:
{"hour": 7, "minute": 55}
